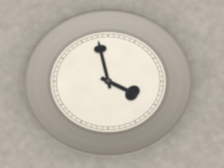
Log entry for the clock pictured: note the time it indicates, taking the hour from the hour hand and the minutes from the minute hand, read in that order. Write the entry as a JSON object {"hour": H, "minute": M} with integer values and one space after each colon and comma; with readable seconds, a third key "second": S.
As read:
{"hour": 3, "minute": 58}
